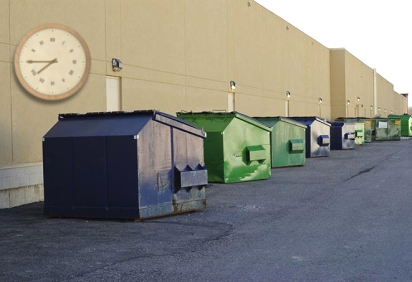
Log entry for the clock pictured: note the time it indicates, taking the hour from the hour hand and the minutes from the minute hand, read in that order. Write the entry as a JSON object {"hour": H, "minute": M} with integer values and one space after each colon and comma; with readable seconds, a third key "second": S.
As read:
{"hour": 7, "minute": 45}
